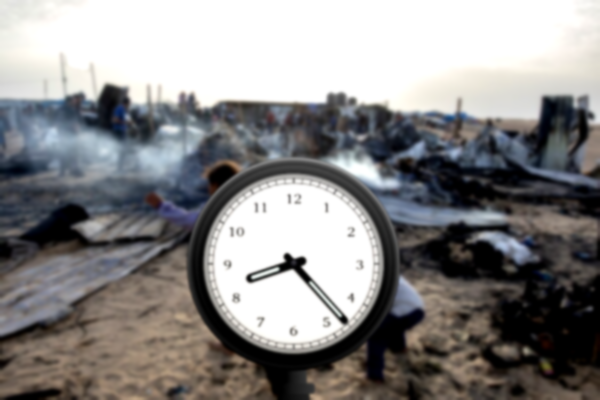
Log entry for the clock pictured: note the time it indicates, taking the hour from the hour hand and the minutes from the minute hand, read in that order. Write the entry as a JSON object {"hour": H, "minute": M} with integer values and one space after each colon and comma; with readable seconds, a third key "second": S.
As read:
{"hour": 8, "minute": 23}
